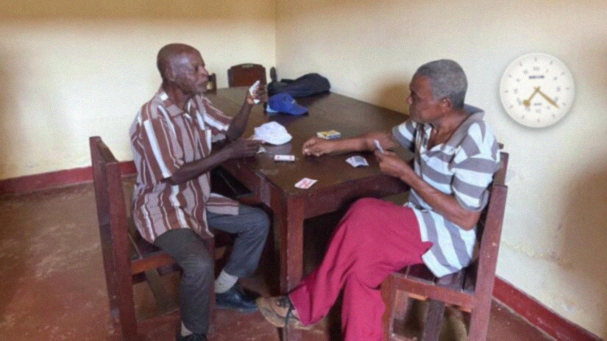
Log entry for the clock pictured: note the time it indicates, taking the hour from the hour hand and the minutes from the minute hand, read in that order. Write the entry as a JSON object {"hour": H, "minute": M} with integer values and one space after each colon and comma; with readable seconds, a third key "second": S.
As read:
{"hour": 7, "minute": 22}
